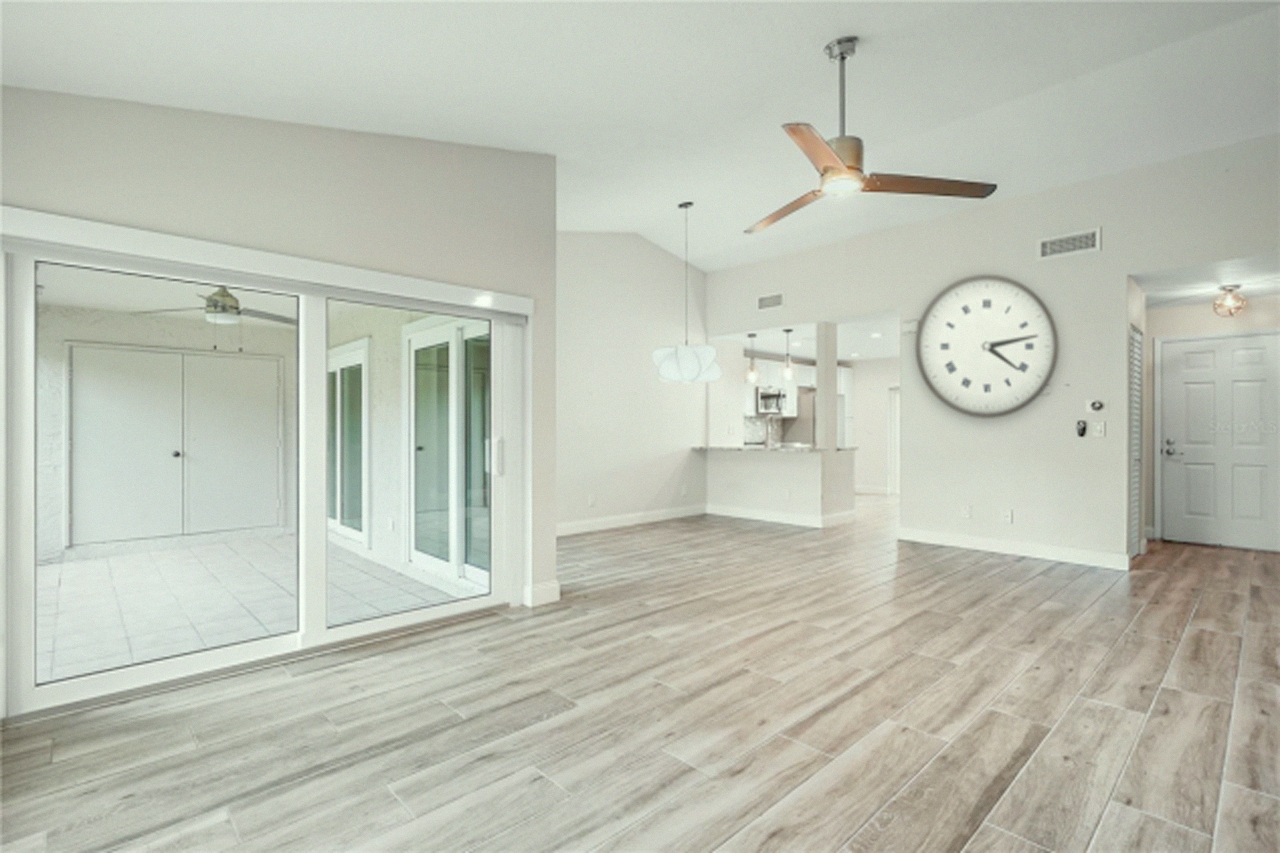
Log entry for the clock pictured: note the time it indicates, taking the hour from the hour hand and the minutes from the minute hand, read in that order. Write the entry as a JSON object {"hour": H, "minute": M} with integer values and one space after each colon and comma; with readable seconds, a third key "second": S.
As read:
{"hour": 4, "minute": 13}
